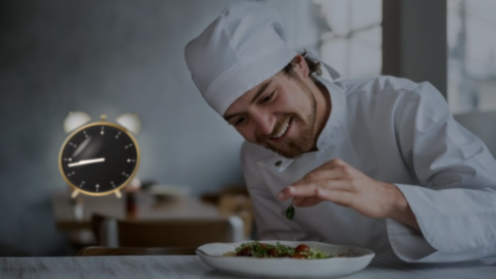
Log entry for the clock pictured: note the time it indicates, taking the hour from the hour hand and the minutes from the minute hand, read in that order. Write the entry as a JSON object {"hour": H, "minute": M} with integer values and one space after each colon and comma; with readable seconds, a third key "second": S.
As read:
{"hour": 8, "minute": 43}
